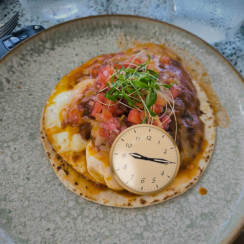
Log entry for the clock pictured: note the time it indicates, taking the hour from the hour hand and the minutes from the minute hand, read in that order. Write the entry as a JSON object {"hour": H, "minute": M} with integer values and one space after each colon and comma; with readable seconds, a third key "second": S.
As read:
{"hour": 9, "minute": 15}
